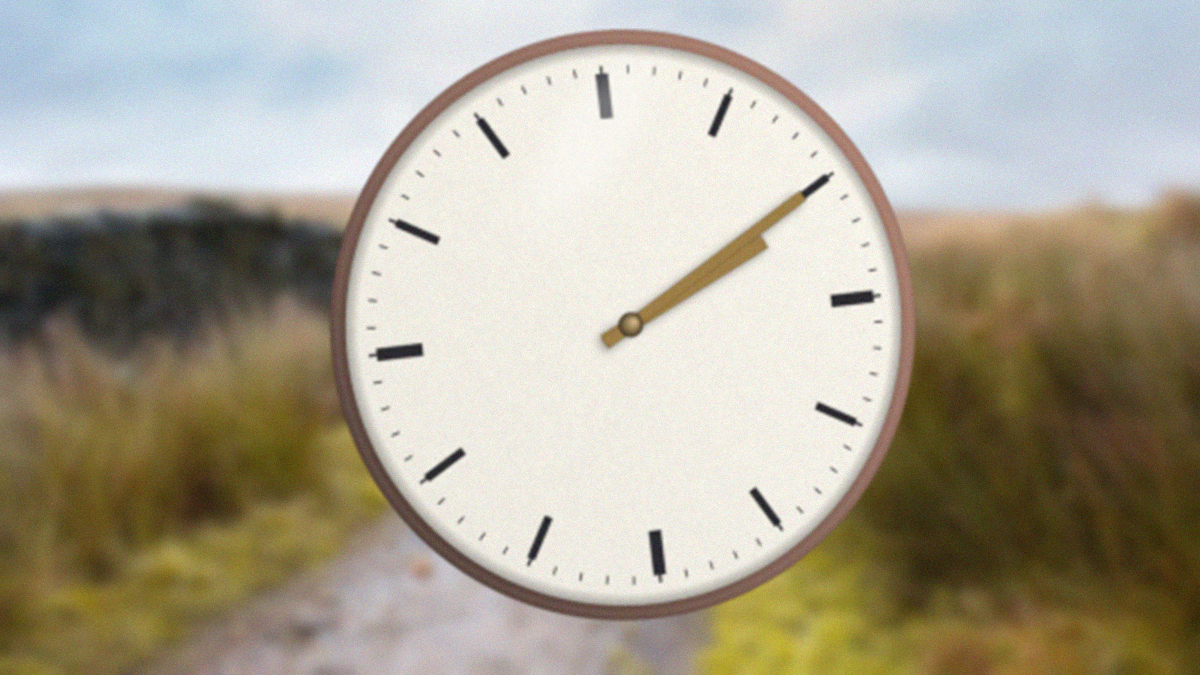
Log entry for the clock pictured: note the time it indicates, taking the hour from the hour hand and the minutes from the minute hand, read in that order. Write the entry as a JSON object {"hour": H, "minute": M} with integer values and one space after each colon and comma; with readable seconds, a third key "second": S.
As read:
{"hour": 2, "minute": 10}
